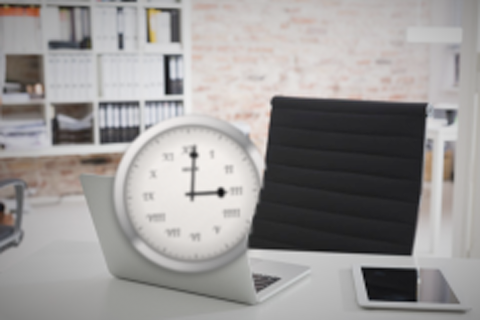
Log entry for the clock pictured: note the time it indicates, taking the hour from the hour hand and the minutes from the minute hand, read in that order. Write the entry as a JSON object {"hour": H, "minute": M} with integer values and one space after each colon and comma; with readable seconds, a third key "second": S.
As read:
{"hour": 3, "minute": 1}
